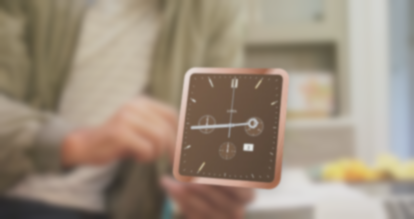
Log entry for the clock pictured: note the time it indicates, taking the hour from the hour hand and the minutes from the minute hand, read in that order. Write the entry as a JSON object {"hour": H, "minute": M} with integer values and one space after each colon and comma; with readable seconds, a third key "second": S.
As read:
{"hour": 2, "minute": 44}
